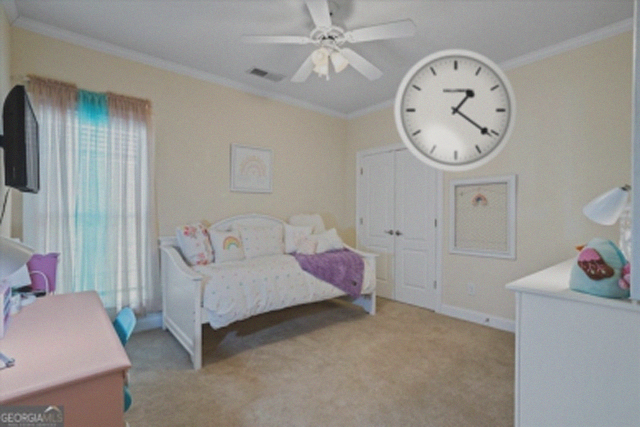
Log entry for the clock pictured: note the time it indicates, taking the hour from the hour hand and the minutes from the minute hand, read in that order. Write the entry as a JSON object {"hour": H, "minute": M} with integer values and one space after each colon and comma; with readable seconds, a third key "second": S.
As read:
{"hour": 1, "minute": 21}
